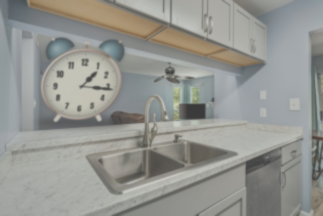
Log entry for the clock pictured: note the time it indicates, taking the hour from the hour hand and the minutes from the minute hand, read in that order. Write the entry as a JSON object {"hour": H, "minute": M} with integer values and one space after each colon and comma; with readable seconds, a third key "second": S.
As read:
{"hour": 1, "minute": 16}
